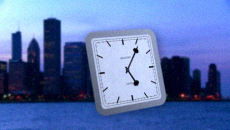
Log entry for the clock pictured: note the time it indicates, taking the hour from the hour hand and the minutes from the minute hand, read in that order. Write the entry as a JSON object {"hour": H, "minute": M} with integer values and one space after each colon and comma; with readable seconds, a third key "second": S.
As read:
{"hour": 5, "minute": 6}
